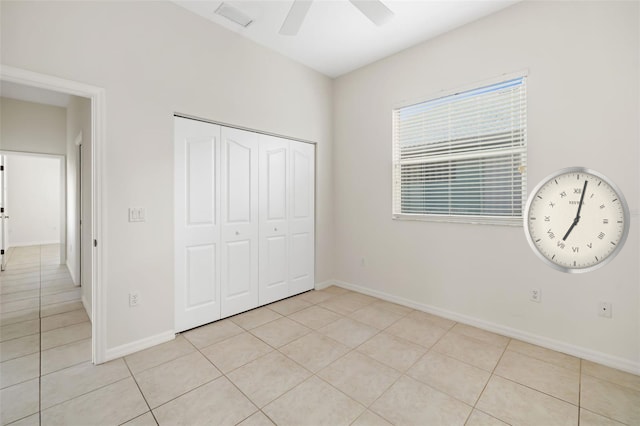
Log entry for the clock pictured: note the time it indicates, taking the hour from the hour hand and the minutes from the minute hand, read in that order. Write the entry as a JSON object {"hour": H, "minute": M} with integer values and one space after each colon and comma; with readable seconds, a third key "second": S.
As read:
{"hour": 7, "minute": 2}
